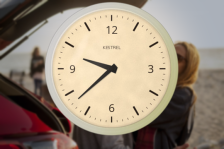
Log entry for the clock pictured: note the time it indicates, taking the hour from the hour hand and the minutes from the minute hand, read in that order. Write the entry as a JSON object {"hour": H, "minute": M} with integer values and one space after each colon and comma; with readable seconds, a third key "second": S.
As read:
{"hour": 9, "minute": 38}
